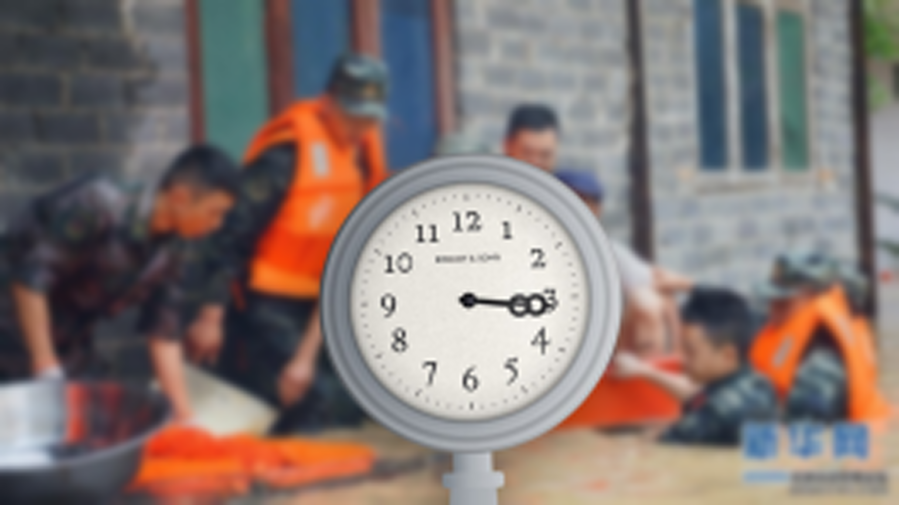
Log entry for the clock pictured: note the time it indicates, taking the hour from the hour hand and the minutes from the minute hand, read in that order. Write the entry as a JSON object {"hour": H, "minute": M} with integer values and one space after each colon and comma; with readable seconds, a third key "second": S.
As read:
{"hour": 3, "minute": 16}
